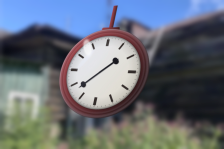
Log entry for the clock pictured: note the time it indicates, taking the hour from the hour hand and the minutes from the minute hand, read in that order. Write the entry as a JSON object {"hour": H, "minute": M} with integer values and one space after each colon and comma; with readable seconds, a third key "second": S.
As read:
{"hour": 1, "minute": 38}
